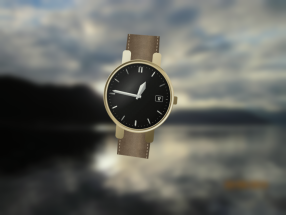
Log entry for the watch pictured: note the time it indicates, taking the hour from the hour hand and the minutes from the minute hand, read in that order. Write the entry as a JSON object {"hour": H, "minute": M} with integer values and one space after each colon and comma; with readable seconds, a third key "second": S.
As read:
{"hour": 12, "minute": 46}
